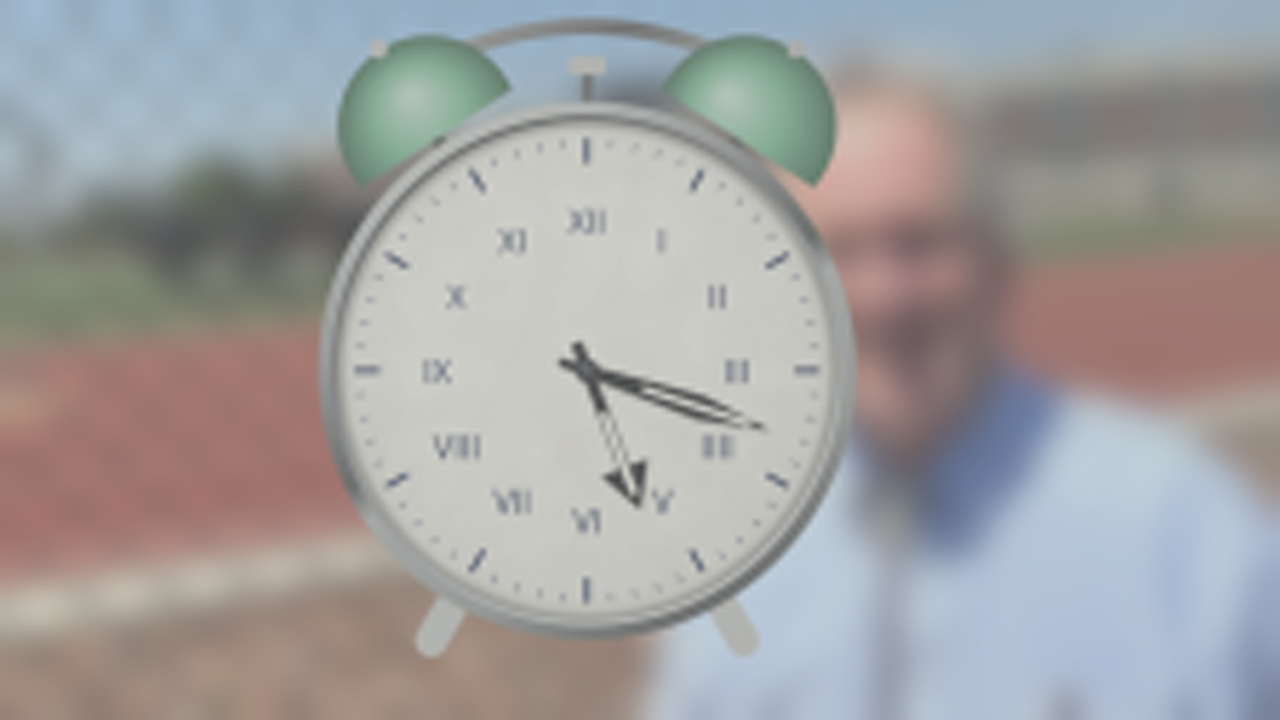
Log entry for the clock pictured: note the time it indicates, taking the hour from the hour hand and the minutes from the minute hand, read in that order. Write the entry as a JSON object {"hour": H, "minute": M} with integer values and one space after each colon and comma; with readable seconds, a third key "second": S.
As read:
{"hour": 5, "minute": 18}
